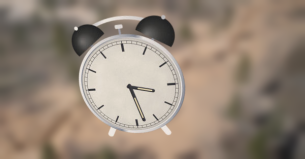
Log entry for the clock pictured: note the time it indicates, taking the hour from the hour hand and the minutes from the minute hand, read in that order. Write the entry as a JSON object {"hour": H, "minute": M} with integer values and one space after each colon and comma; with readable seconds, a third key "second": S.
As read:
{"hour": 3, "minute": 28}
